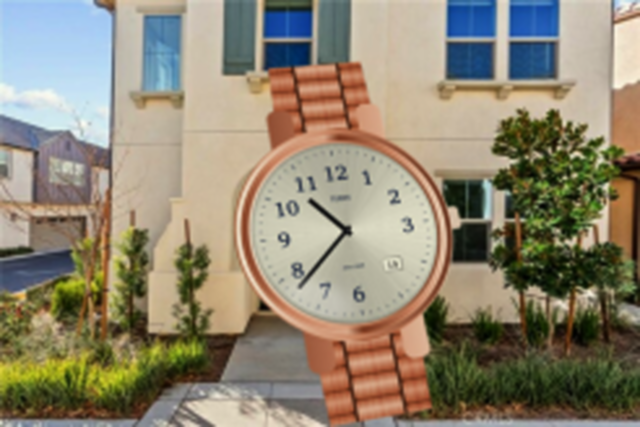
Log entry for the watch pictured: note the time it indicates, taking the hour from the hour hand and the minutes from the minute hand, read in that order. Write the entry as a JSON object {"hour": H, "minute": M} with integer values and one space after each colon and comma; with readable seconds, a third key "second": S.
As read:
{"hour": 10, "minute": 38}
